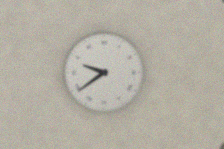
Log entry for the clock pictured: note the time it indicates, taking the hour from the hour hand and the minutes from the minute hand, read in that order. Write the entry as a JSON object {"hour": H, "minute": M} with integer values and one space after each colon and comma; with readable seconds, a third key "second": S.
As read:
{"hour": 9, "minute": 39}
